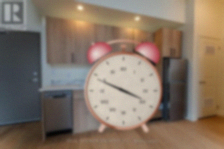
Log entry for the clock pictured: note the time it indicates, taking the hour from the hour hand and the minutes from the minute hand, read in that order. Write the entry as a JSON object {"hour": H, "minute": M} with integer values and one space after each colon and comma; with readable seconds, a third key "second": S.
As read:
{"hour": 3, "minute": 49}
